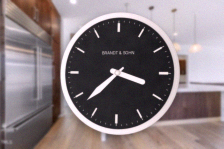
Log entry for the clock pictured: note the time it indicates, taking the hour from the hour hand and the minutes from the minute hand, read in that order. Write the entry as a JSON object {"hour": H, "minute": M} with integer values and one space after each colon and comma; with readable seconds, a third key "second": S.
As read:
{"hour": 3, "minute": 38}
